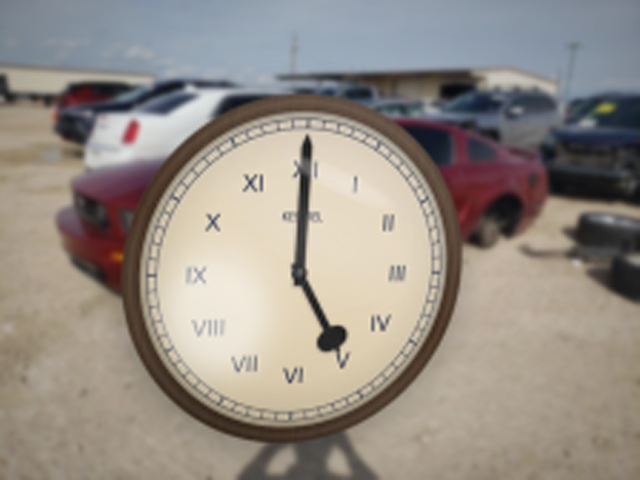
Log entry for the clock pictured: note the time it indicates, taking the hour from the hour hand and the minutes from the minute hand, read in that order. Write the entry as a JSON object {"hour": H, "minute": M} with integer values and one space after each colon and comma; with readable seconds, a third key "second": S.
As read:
{"hour": 5, "minute": 0}
